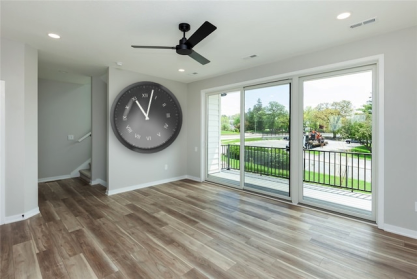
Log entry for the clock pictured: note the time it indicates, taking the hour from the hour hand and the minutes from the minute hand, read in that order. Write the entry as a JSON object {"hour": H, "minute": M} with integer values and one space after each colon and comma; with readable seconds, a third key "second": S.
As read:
{"hour": 11, "minute": 3}
